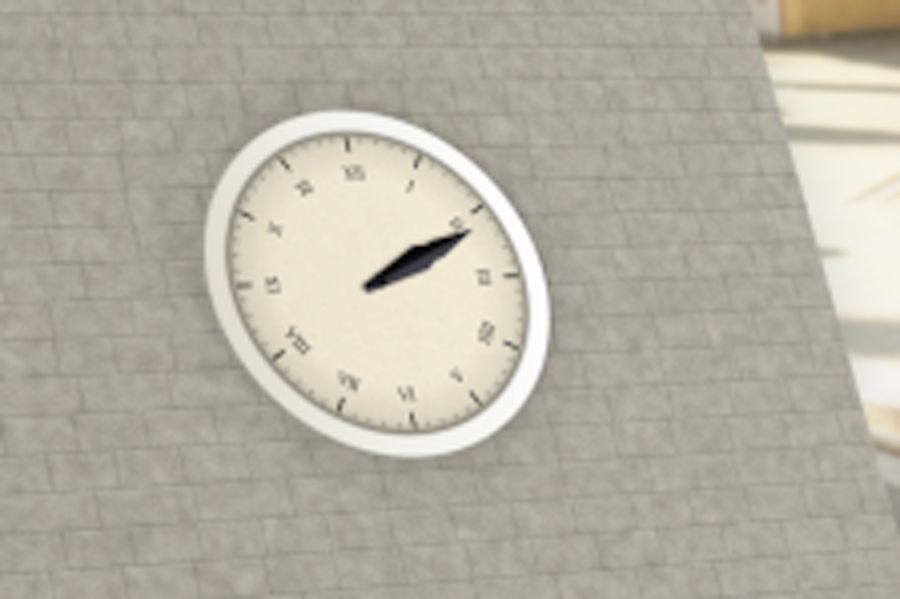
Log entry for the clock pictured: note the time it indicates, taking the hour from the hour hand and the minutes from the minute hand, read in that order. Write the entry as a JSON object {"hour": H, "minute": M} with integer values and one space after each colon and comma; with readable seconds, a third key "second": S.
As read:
{"hour": 2, "minute": 11}
